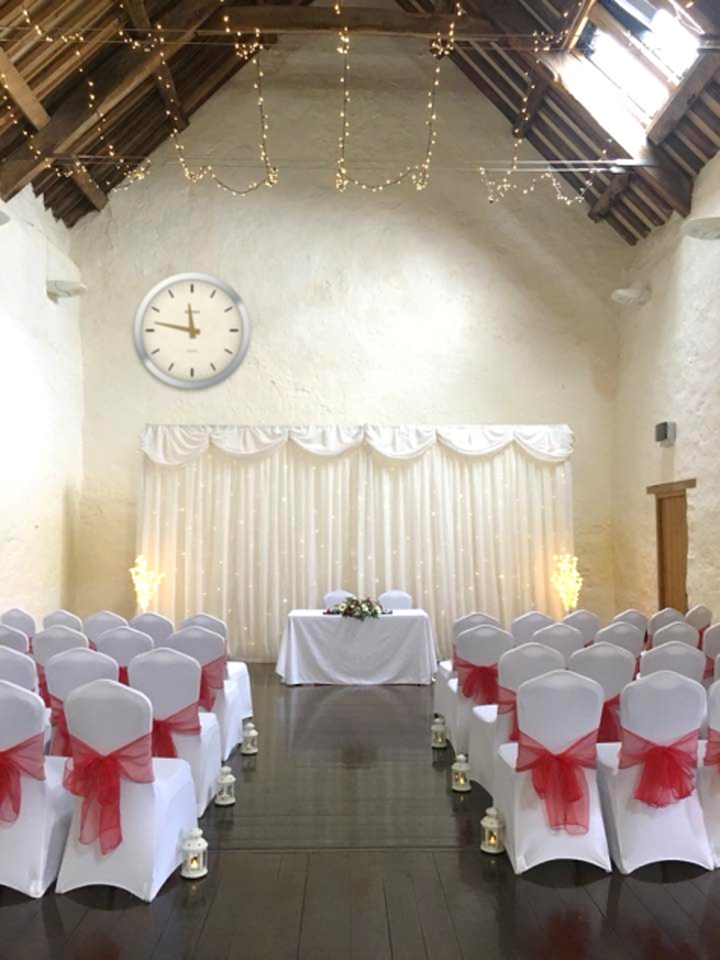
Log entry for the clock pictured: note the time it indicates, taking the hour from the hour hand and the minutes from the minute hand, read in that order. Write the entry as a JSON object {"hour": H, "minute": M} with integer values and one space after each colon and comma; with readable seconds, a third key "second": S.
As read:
{"hour": 11, "minute": 47}
